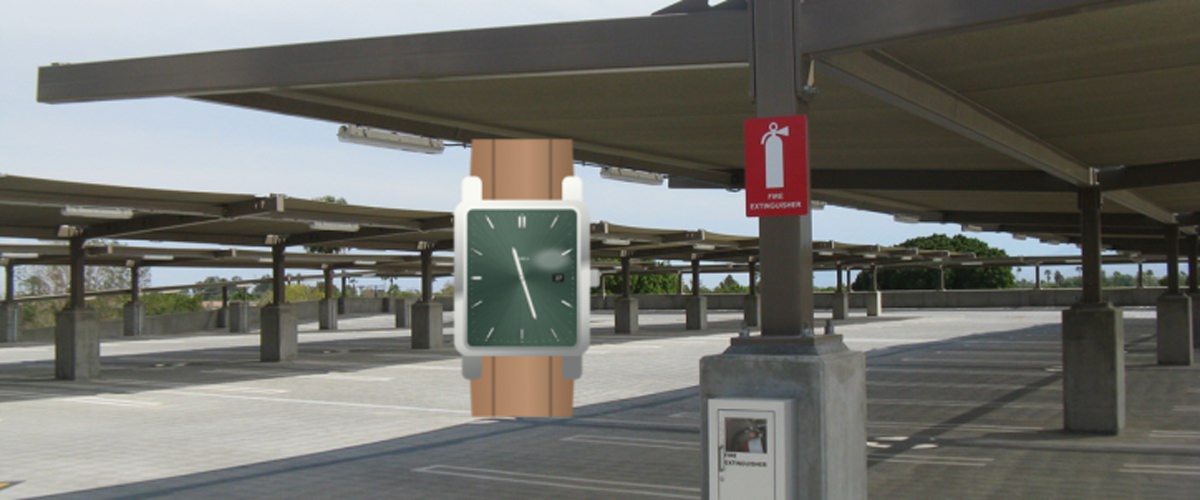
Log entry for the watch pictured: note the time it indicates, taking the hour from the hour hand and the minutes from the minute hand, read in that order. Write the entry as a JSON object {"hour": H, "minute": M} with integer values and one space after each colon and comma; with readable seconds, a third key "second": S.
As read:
{"hour": 11, "minute": 27}
